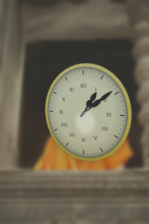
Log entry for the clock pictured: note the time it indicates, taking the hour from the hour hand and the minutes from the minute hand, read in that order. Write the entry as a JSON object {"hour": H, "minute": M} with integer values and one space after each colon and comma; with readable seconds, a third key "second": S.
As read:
{"hour": 1, "minute": 9}
